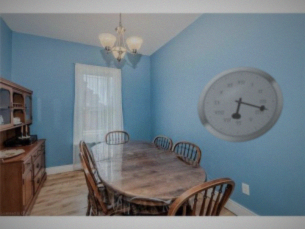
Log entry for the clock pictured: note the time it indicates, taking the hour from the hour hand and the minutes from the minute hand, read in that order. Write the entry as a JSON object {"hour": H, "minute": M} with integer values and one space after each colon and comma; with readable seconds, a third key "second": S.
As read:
{"hour": 6, "minute": 18}
